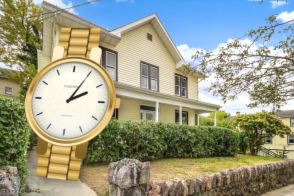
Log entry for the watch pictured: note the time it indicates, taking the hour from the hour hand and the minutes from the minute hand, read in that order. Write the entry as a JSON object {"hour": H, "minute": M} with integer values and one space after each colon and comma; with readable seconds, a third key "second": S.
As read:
{"hour": 2, "minute": 5}
